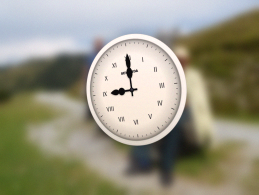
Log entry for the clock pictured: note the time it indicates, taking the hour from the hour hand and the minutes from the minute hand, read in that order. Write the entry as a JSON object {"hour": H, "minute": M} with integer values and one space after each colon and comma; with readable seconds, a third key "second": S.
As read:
{"hour": 9, "minute": 0}
